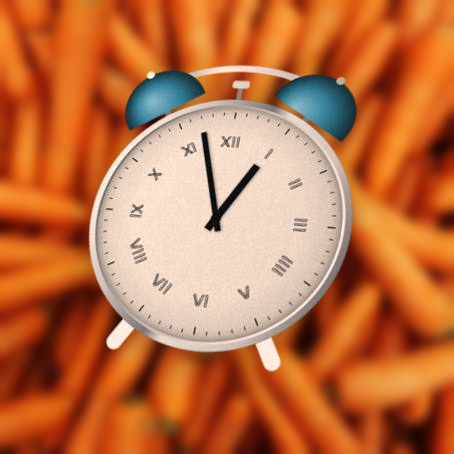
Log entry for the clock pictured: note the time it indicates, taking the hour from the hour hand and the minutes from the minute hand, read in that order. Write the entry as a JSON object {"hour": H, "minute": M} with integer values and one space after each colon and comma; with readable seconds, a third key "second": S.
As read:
{"hour": 12, "minute": 57}
